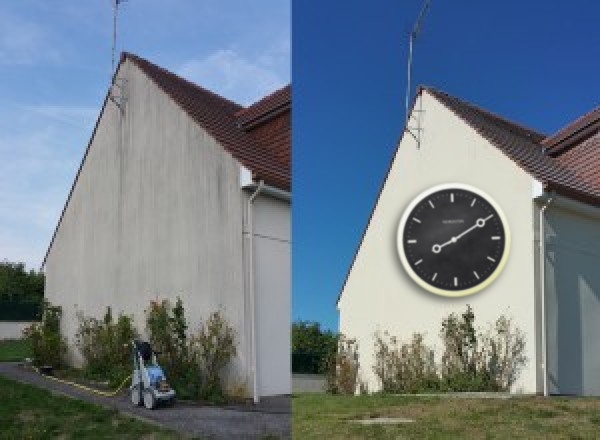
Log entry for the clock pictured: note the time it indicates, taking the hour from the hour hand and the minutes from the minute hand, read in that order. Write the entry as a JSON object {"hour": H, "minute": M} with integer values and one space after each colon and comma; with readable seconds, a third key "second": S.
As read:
{"hour": 8, "minute": 10}
